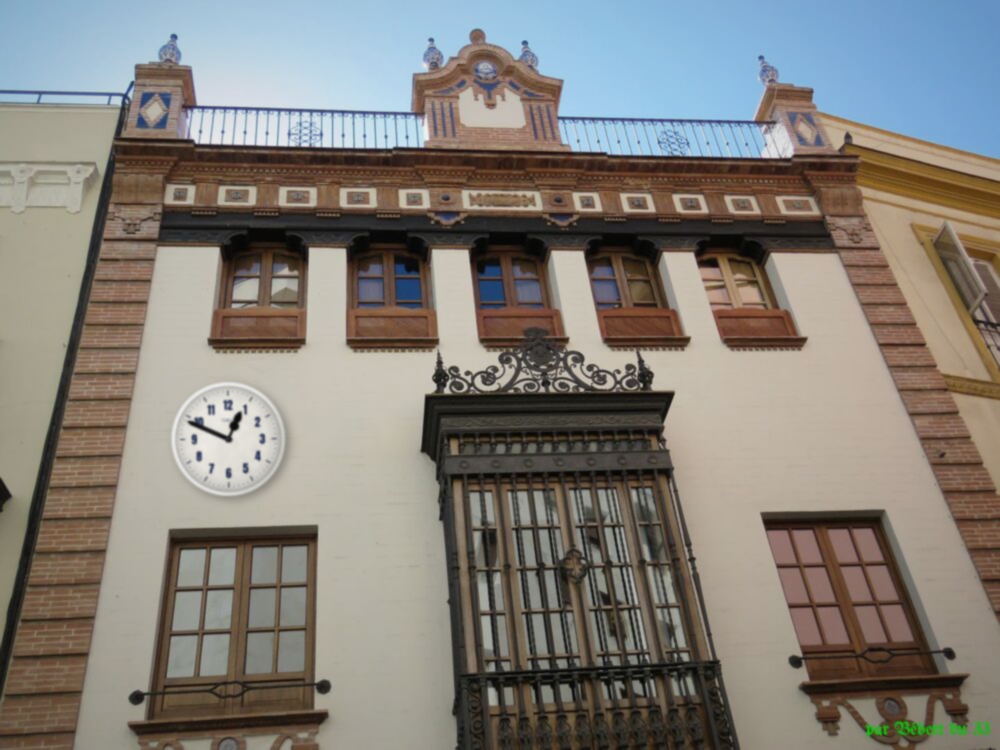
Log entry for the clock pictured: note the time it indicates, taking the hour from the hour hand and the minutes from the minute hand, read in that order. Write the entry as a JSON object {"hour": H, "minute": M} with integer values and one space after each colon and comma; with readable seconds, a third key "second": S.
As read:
{"hour": 12, "minute": 49}
